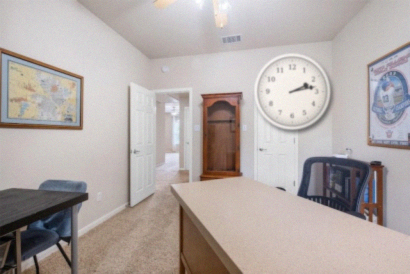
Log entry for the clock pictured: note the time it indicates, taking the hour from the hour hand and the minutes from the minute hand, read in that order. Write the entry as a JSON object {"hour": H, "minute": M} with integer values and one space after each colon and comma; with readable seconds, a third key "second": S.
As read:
{"hour": 2, "minute": 13}
